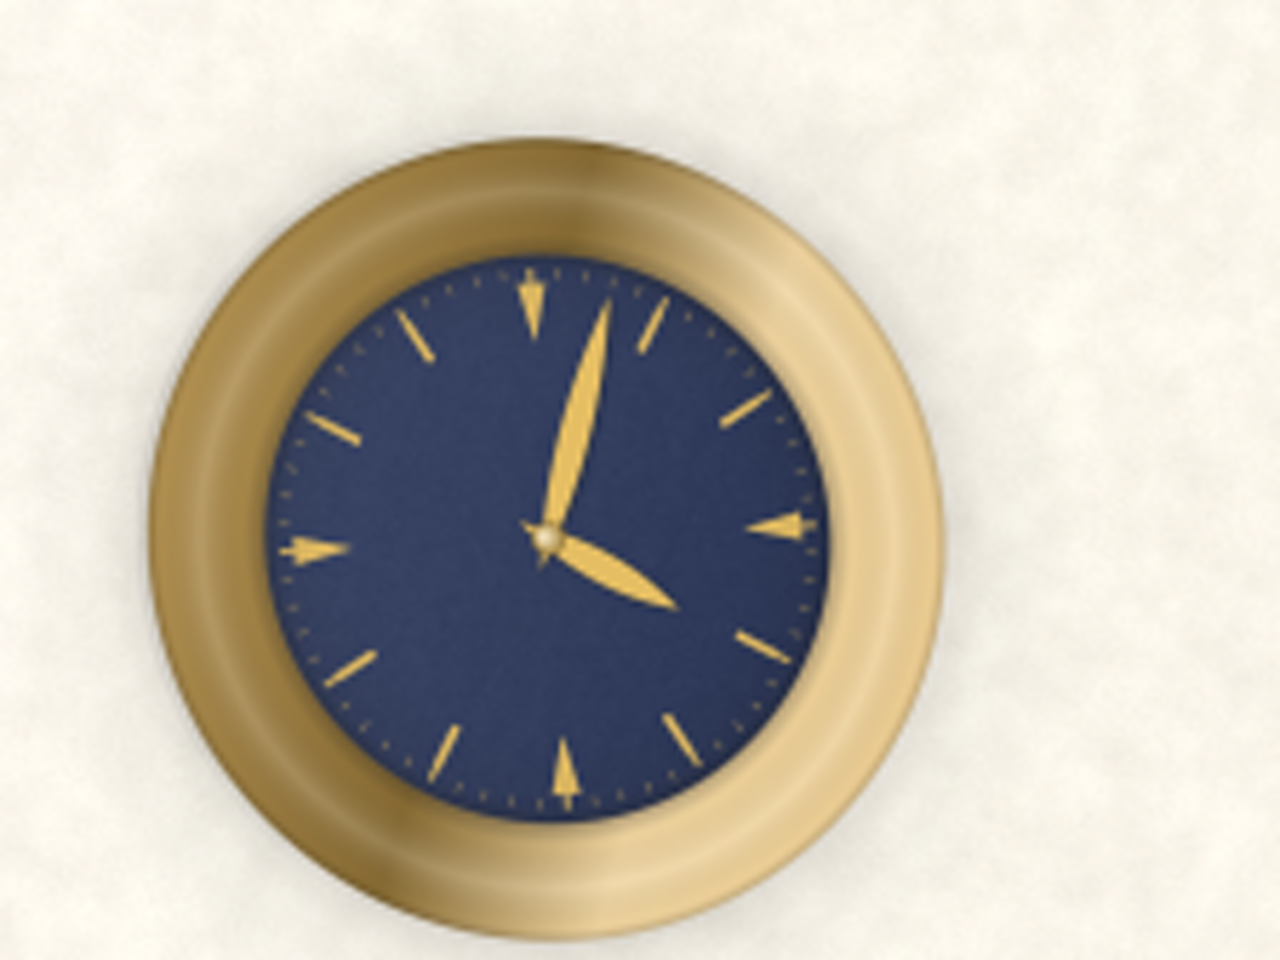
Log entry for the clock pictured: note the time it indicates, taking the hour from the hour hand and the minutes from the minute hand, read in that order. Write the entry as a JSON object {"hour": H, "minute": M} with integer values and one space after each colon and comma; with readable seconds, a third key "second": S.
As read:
{"hour": 4, "minute": 3}
